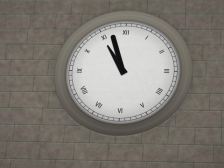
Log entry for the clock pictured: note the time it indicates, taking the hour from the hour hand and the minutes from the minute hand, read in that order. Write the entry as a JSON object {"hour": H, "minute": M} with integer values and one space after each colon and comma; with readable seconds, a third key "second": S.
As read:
{"hour": 10, "minute": 57}
